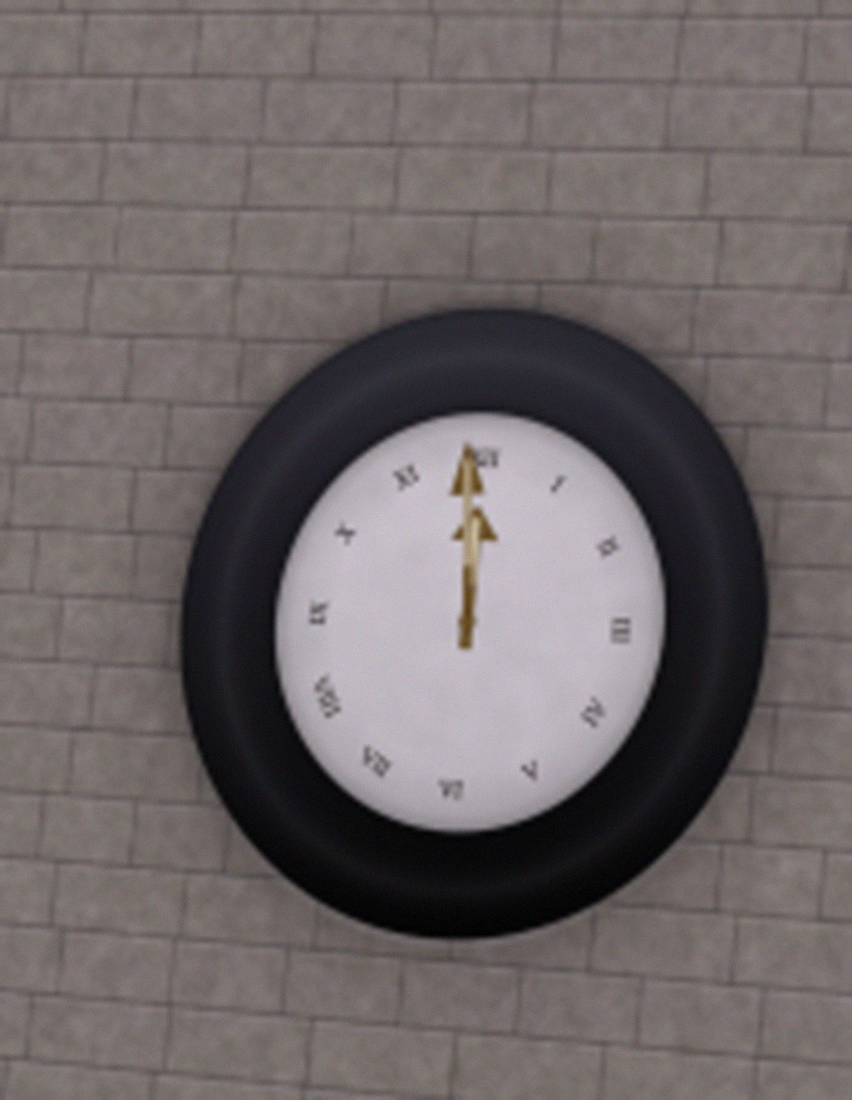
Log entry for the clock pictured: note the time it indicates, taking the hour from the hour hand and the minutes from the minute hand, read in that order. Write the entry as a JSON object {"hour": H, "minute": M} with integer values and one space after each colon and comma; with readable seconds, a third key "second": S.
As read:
{"hour": 11, "minute": 59}
